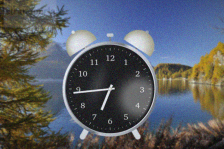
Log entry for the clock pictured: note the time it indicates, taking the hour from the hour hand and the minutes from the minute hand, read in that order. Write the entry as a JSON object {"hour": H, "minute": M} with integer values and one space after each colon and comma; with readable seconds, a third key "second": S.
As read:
{"hour": 6, "minute": 44}
